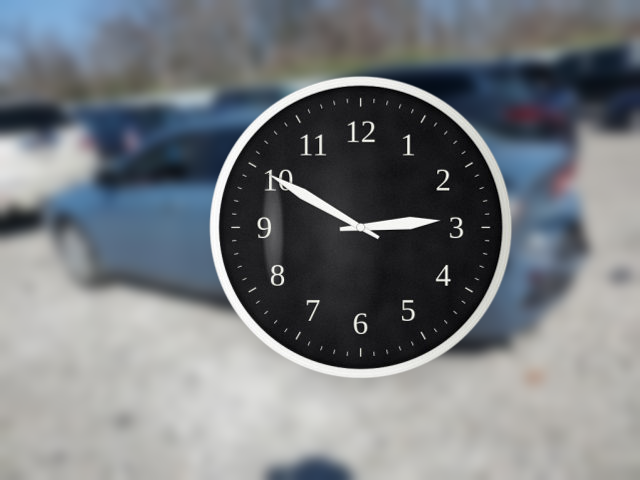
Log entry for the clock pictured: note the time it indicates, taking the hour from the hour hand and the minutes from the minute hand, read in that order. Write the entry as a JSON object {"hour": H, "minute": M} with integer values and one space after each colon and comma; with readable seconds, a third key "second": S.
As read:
{"hour": 2, "minute": 50}
